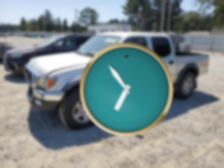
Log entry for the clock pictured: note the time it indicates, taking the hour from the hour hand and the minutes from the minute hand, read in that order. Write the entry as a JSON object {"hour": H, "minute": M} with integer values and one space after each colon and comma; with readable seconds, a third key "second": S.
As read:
{"hour": 6, "minute": 54}
